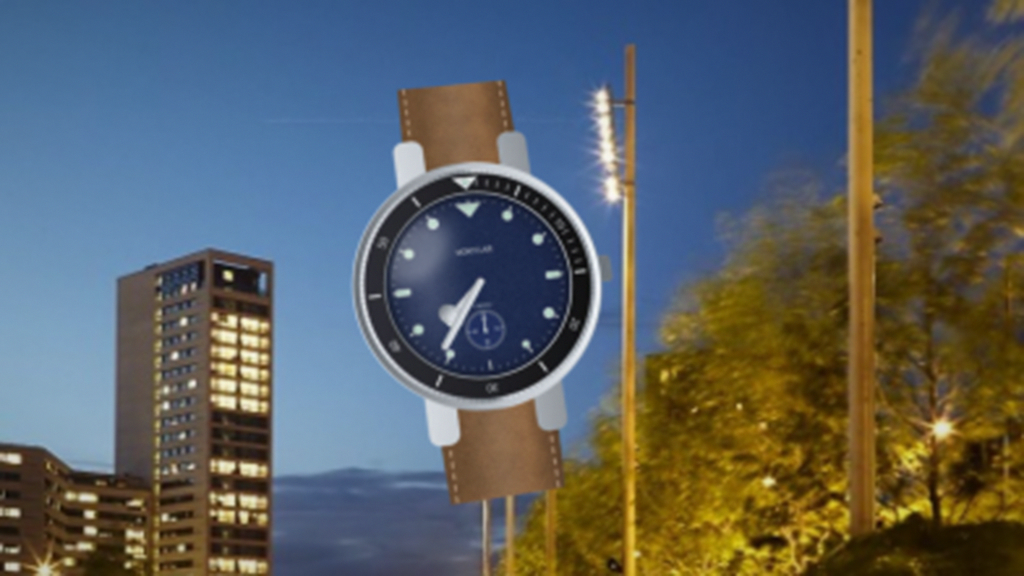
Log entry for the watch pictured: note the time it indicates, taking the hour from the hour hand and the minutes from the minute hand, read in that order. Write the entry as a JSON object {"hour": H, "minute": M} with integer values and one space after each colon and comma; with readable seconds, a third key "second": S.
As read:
{"hour": 7, "minute": 36}
